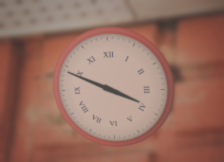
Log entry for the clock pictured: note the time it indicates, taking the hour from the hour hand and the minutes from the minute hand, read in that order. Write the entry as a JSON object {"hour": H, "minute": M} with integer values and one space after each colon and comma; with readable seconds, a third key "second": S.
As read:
{"hour": 3, "minute": 49}
